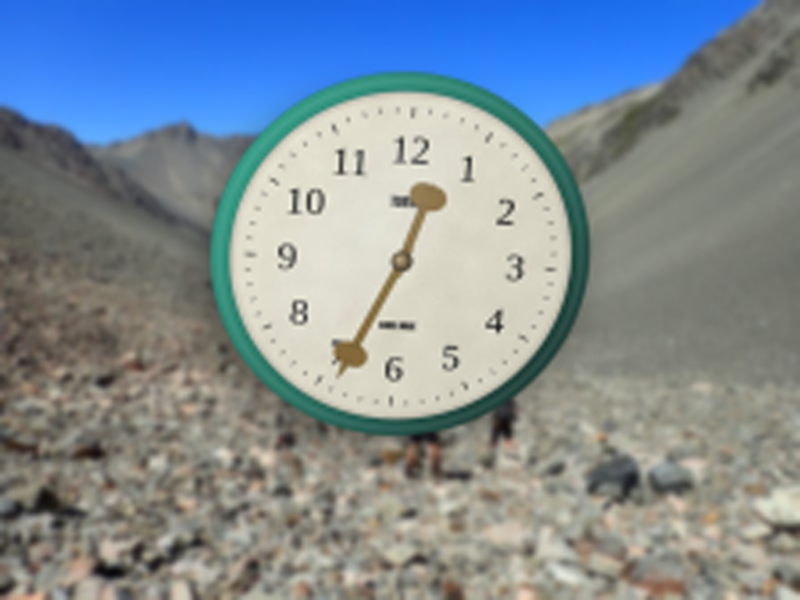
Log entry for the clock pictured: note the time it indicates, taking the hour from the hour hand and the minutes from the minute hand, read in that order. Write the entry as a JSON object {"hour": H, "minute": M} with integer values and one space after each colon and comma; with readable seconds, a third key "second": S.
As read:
{"hour": 12, "minute": 34}
